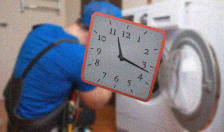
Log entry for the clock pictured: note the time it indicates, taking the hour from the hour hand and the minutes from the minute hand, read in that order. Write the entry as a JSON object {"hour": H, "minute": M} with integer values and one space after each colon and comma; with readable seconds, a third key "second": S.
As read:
{"hour": 11, "minute": 17}
